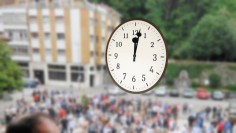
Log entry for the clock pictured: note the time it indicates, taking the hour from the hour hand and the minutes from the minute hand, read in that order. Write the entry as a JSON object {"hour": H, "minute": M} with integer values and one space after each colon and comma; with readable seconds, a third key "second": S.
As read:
{"hour": 12, "minute": 2}
